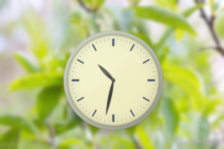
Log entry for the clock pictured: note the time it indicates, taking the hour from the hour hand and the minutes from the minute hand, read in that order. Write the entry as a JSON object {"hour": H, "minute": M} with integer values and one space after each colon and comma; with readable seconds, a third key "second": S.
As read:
{"hour": 10, "minute": 32}
